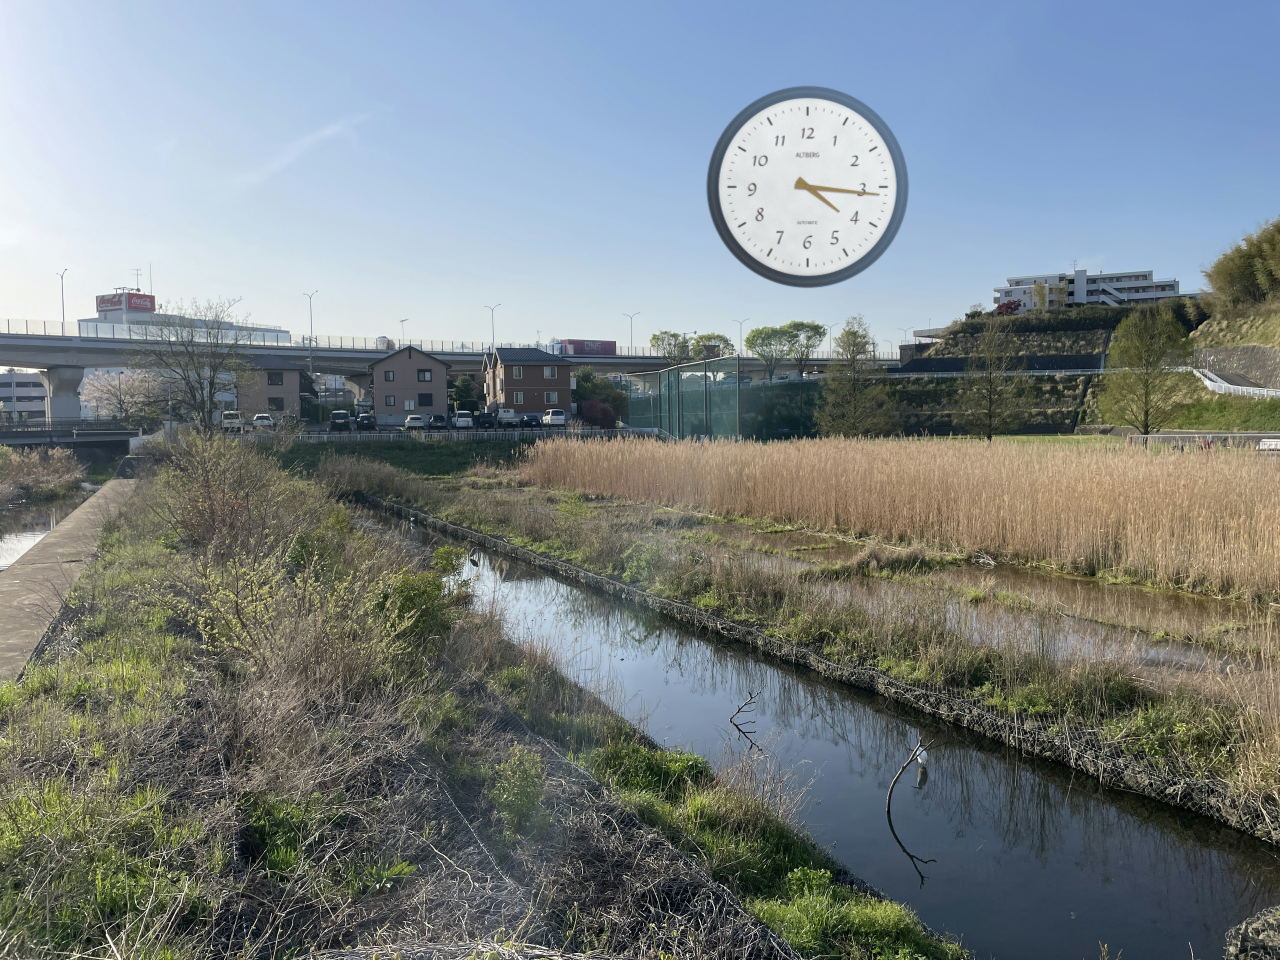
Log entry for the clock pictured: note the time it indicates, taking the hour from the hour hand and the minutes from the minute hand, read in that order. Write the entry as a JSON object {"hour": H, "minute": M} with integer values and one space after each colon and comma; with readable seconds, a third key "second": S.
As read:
{"hour": 4, "minute": 16}
